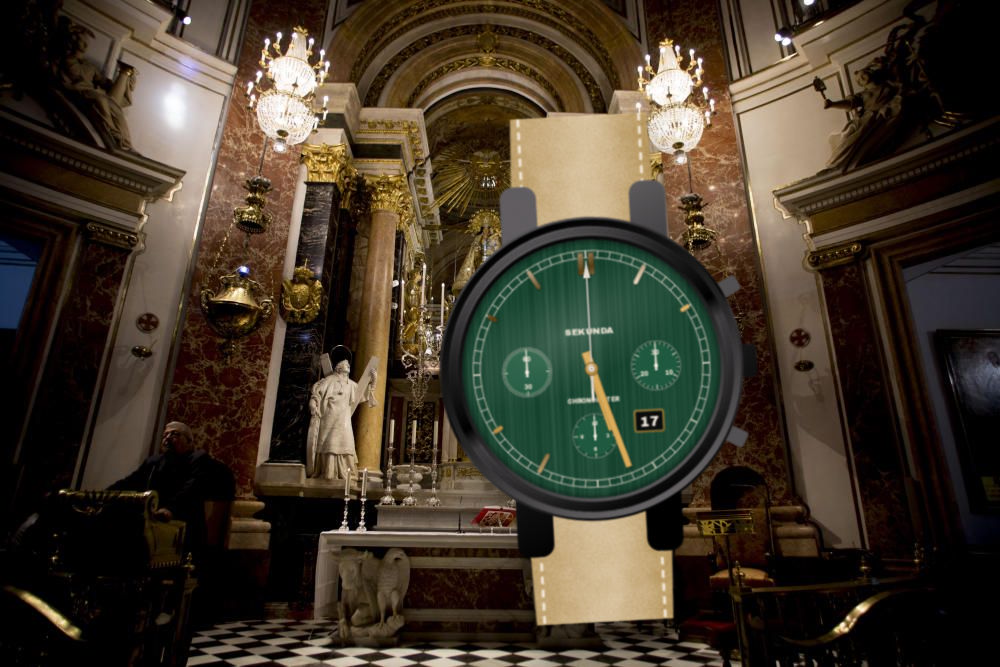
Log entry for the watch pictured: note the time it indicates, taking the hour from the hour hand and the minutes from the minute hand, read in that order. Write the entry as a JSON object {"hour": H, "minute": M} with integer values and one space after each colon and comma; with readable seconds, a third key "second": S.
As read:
{"hour": 5, "minute": 27}
